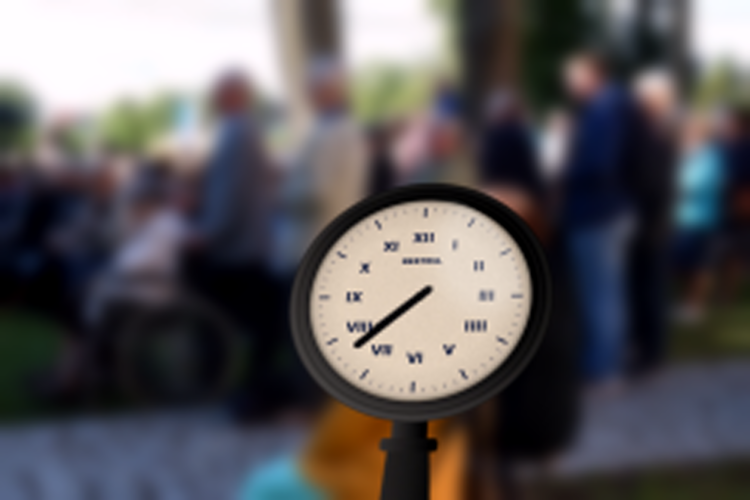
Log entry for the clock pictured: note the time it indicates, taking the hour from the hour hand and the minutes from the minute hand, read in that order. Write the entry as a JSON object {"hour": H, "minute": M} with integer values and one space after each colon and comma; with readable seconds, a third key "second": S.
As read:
{"hour": 7, "minute": 38}
